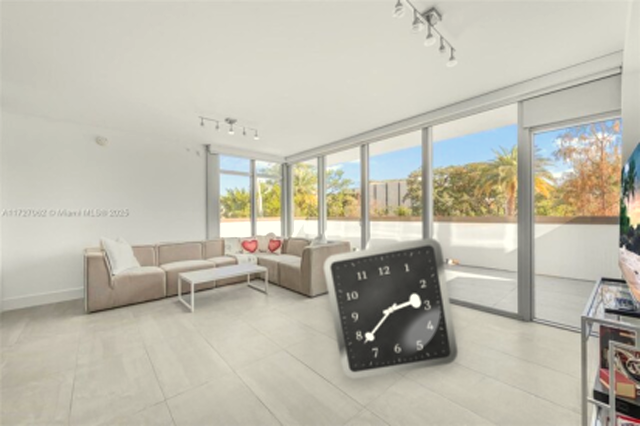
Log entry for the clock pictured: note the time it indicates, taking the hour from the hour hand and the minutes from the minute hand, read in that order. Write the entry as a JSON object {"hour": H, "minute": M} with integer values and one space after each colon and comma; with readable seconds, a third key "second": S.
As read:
{"hour": 2, "minute": 38}
